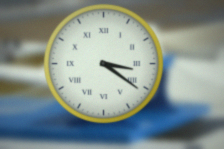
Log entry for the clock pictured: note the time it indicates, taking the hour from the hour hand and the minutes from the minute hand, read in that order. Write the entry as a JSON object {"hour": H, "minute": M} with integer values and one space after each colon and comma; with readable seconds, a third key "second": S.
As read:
{"hour": 3, "minute": 21}
